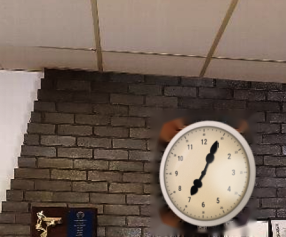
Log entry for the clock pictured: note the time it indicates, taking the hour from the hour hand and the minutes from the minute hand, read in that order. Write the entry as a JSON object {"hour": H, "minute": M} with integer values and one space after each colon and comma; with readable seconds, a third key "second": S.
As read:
{"hour": 7, "minute": 4}
